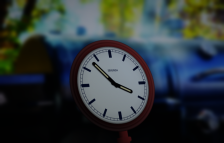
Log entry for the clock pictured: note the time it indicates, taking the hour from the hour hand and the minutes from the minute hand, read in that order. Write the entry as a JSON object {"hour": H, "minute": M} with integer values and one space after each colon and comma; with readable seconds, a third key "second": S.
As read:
{"hour": 3, "minute": 53}
